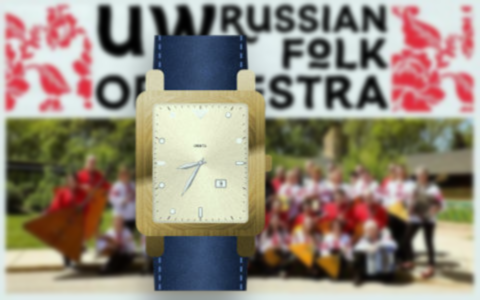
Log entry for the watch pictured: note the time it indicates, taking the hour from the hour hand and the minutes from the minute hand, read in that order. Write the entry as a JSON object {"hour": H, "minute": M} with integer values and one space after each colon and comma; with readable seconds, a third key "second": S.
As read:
{"hour": 8, "minute": 35}
